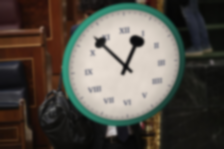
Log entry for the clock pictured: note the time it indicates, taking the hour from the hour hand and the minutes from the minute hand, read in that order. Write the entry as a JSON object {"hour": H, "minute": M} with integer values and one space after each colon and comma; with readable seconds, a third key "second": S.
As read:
{"hour": 12, "minute": 53}
